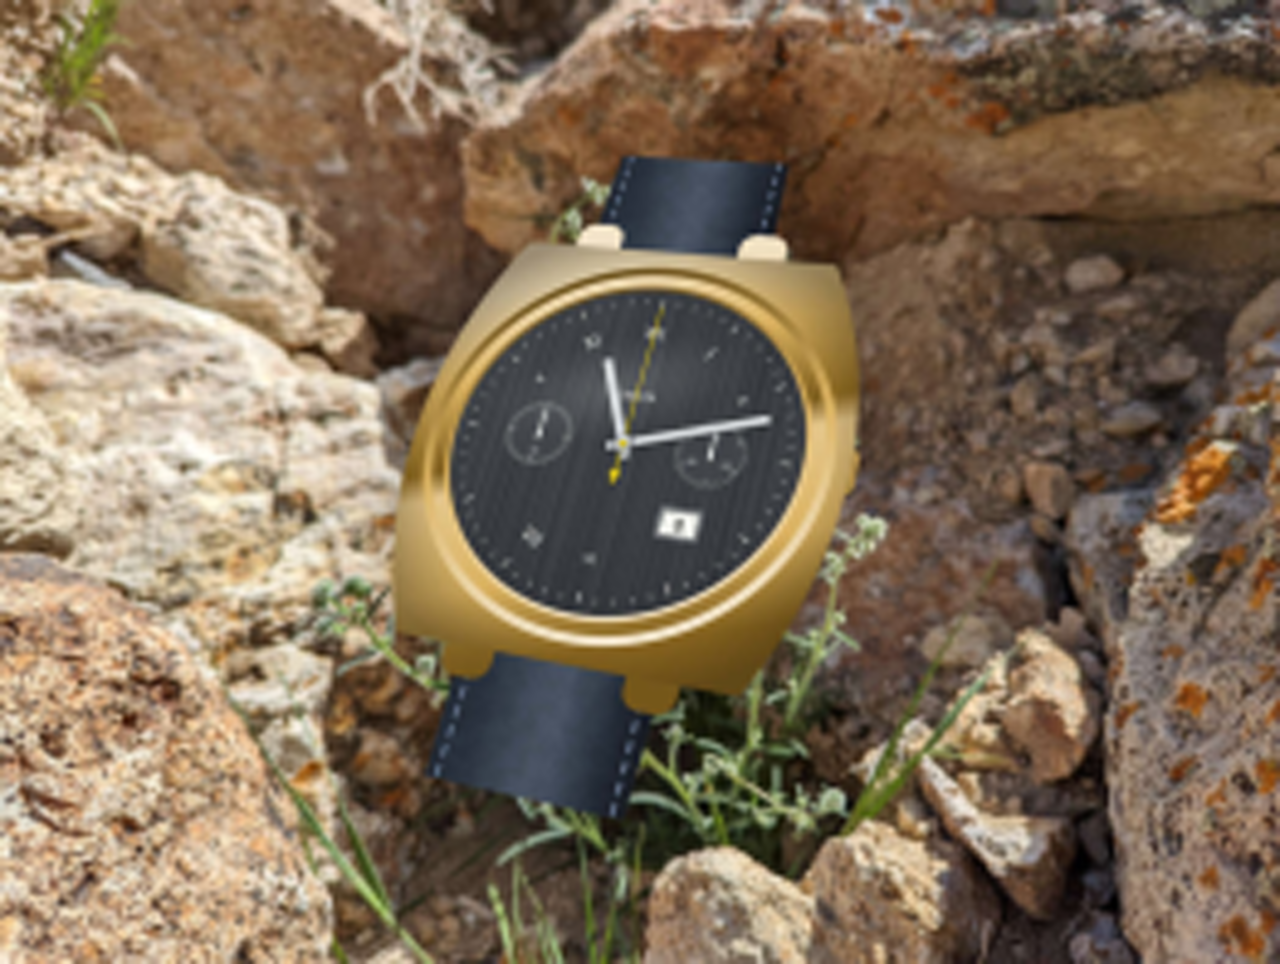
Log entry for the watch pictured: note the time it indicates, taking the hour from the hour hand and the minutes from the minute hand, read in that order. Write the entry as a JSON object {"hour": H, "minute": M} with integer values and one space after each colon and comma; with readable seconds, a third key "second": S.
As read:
{"hour": 11, "minute": 12}
